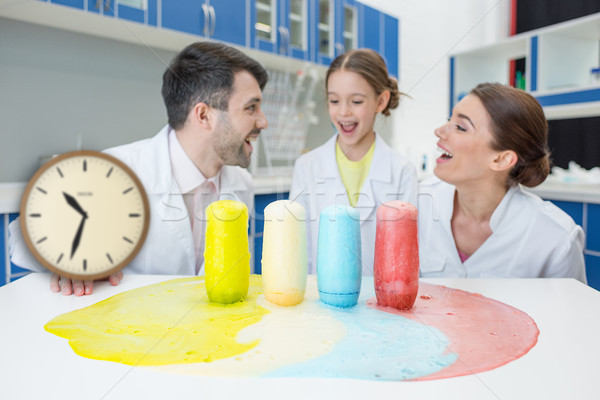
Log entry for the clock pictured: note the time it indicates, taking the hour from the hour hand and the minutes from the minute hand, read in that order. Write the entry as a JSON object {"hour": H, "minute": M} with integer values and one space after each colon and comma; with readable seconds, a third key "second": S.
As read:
{"hour": 10, "minute": 33}
